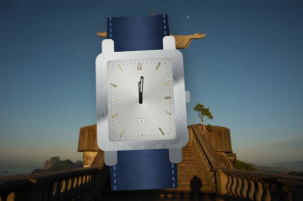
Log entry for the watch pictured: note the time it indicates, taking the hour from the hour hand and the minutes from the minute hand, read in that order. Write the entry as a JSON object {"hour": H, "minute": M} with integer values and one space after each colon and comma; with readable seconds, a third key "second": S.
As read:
{"hour": 12, "minute": 1}
